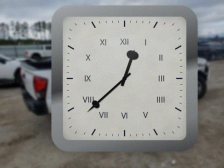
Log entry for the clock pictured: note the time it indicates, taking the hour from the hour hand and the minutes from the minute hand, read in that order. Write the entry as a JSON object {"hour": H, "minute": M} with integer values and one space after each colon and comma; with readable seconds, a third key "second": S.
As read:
{"hour": 12, "minute": 38}
